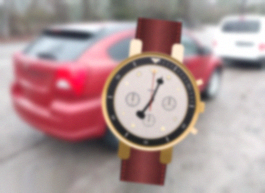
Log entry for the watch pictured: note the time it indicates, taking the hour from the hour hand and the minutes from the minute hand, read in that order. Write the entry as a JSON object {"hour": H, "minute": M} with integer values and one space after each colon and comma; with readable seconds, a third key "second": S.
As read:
{"hour": 7, "minute": 3}
